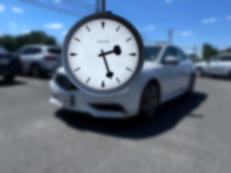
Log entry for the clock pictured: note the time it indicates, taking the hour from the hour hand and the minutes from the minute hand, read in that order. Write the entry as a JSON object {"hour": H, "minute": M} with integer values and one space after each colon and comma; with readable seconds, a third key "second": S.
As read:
{"hour": 2, "minute": 27}
